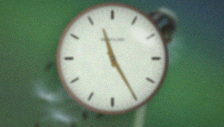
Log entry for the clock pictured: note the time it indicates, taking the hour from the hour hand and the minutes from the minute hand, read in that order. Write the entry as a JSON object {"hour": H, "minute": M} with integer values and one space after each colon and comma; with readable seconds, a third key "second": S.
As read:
{"hour": 11, "minute": 25}
